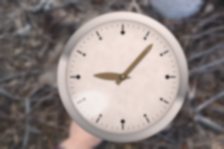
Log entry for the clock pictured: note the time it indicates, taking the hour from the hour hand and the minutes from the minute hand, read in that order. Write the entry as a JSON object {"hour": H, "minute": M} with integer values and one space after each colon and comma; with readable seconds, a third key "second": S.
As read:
{"hour": 9, "minute": 7}
